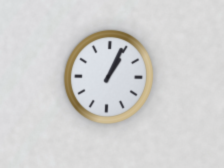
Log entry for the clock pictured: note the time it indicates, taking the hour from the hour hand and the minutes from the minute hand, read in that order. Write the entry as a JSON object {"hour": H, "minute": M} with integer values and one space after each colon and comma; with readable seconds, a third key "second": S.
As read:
{"hour": 1, "minute": 4}
